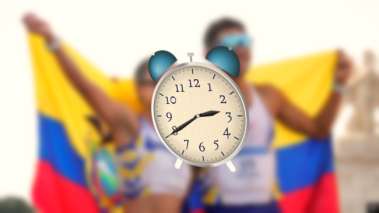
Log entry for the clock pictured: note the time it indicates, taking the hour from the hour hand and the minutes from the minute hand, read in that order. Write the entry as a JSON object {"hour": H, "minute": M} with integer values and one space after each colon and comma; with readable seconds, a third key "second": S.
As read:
{"hour": 2, "minute": 40}
